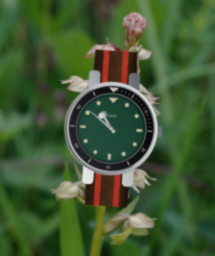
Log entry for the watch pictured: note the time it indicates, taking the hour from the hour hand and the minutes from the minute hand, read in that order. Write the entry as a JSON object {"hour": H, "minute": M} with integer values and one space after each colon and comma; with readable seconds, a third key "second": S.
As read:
{"hour": 10, "minute": 51}
